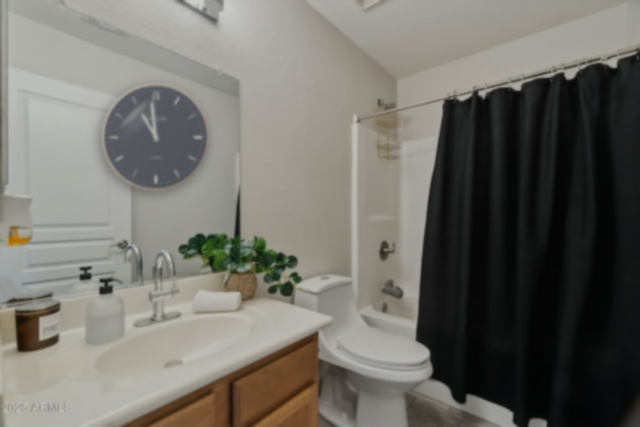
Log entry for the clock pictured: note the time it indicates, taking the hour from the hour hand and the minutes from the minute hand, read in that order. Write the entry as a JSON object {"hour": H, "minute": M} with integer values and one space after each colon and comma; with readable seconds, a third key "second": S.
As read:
{"hour": 10, "minute": 59}
